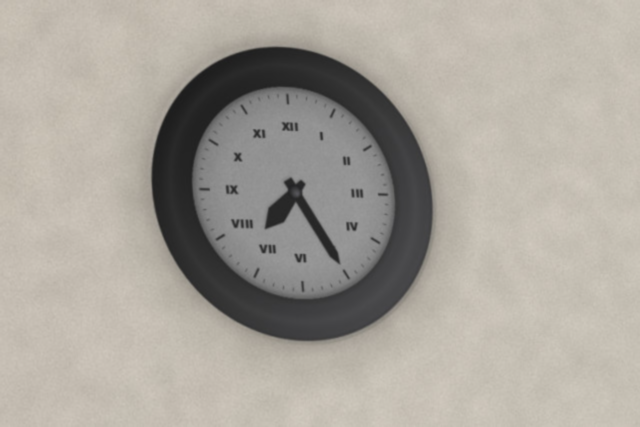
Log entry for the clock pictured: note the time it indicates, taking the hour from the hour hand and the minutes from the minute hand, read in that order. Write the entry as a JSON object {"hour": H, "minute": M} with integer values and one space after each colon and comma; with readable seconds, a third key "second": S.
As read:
{"hour": 7, "minute": 25}
